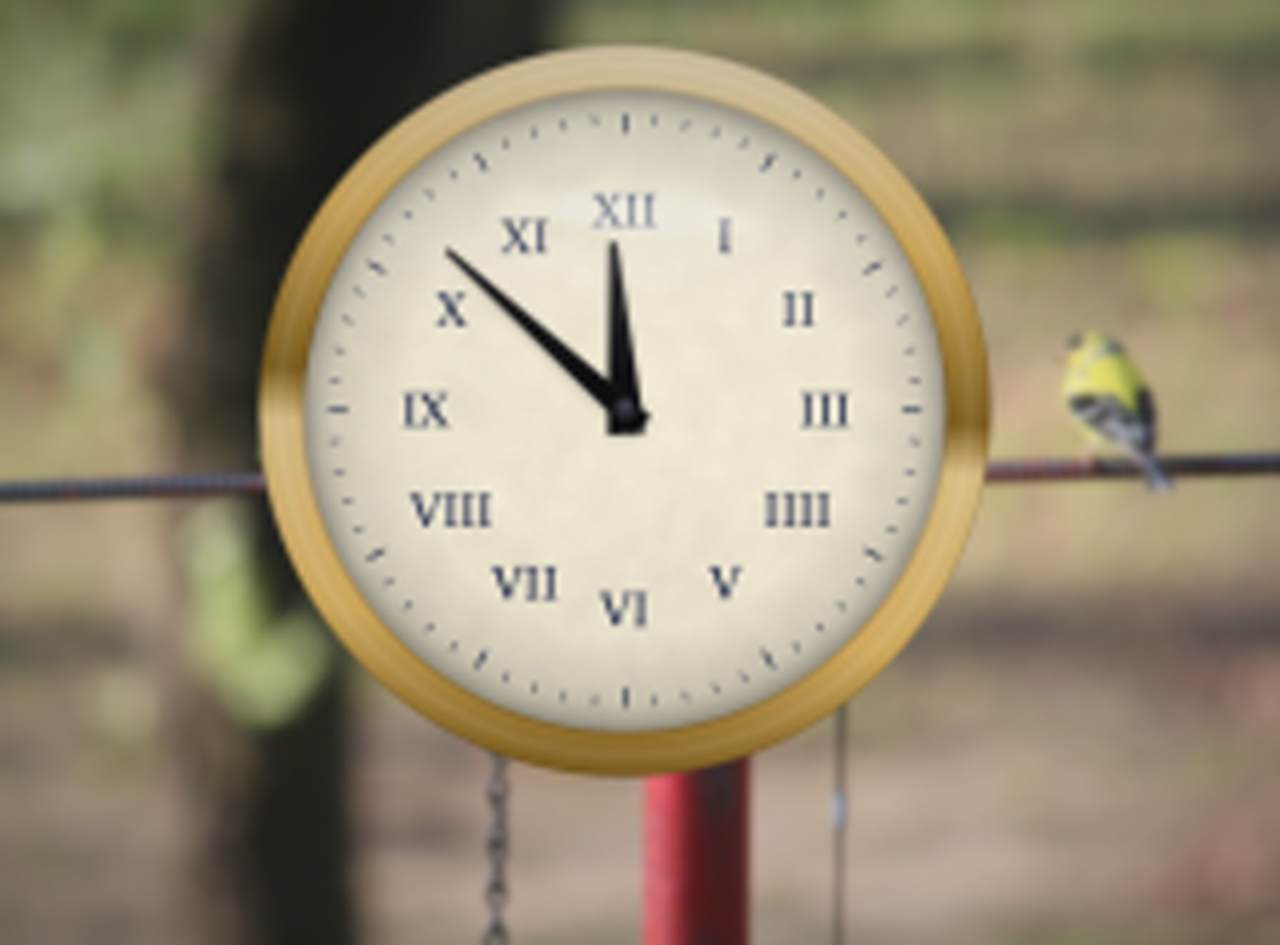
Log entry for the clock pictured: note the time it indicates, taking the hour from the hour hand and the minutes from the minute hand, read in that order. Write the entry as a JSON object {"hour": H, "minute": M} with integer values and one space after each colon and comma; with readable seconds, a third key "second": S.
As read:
{"hour": 11, "minute": 52}
